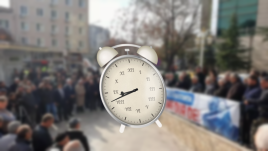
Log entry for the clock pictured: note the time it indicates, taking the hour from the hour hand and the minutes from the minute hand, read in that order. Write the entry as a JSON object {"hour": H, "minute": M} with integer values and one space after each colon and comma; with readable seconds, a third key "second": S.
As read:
{"hour": 8, "minute": 42}
